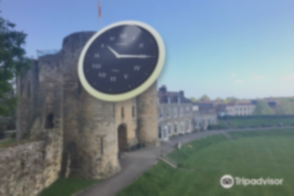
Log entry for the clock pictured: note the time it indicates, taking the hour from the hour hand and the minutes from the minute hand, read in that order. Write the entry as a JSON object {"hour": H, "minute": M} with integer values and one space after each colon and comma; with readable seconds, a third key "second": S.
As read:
{"hour": 10, "minute": 15}
